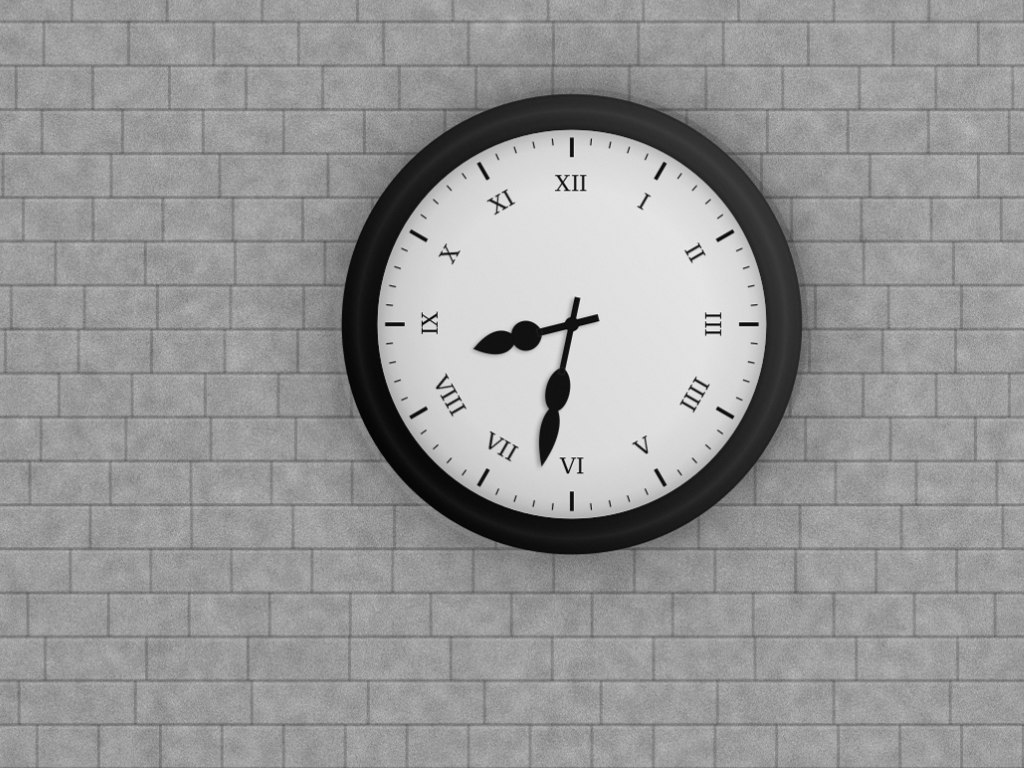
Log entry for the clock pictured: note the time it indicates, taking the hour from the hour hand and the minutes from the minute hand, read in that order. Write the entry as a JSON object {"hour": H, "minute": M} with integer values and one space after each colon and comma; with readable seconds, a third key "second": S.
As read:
{"hour": 8, "minute": 32}
